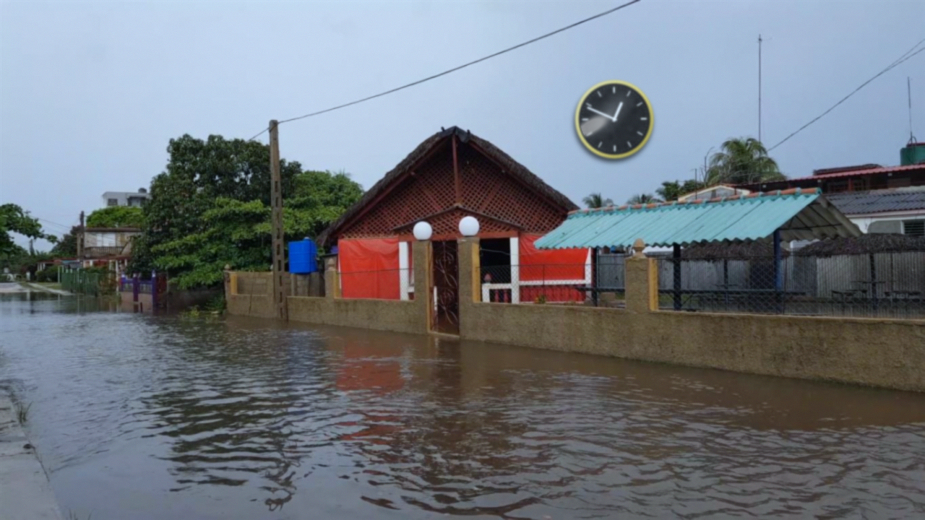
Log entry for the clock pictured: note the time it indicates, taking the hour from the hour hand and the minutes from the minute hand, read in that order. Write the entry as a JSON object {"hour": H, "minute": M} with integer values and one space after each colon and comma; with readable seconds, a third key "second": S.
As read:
{"hour": 12, "minute": 49}
